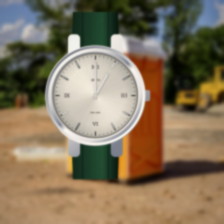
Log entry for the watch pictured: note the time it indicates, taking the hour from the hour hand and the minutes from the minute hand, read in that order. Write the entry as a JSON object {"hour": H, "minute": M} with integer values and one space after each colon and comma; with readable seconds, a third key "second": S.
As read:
{"hour": 1, "minute": 0}
